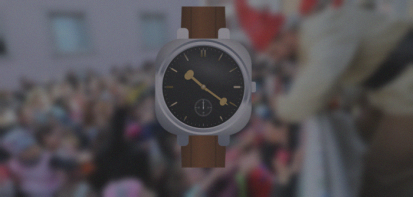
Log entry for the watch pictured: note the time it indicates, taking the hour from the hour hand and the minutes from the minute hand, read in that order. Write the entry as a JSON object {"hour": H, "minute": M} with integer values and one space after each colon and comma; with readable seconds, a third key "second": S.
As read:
{"hour": 10, "minute": 21}
